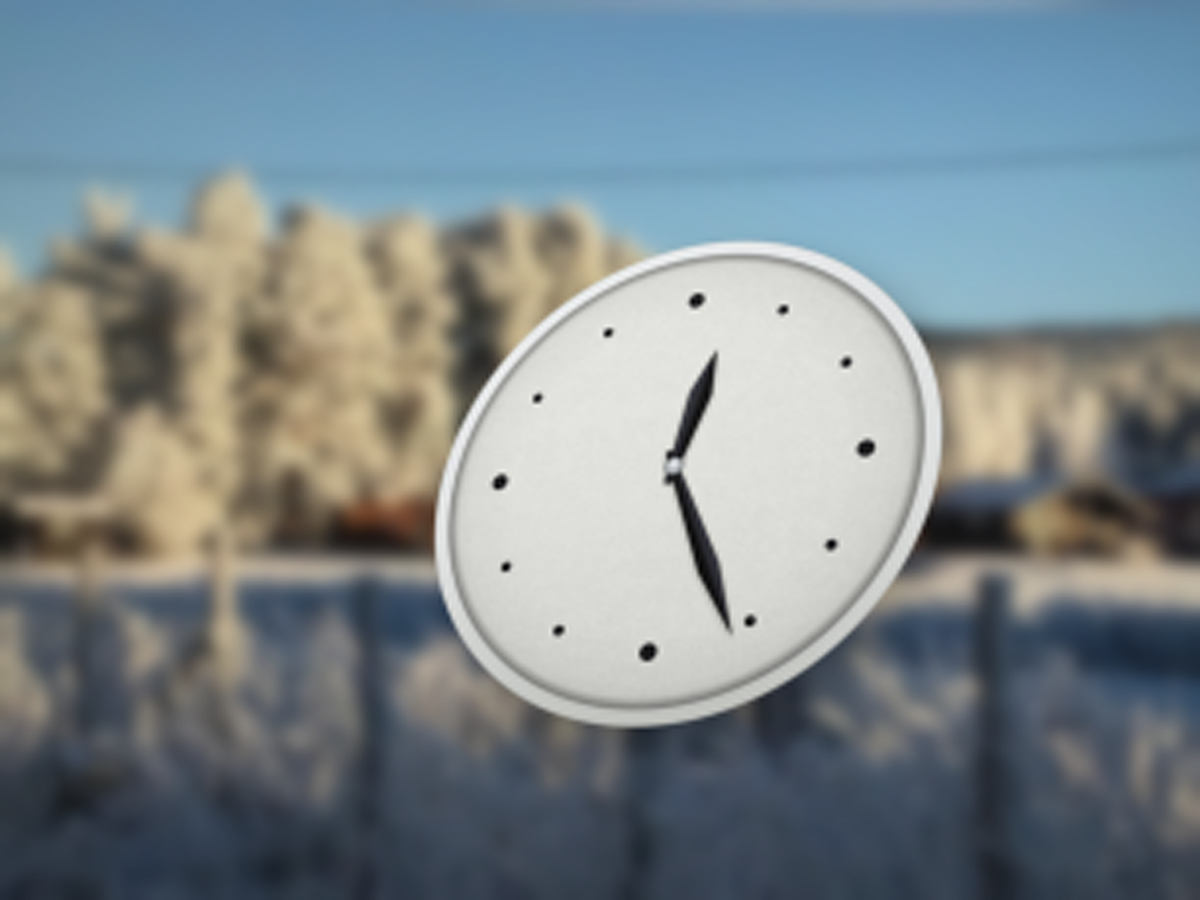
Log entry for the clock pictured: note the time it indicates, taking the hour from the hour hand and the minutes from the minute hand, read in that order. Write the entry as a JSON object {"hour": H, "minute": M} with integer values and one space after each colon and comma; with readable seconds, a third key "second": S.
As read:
{"hour": 12, "minute": 26}
